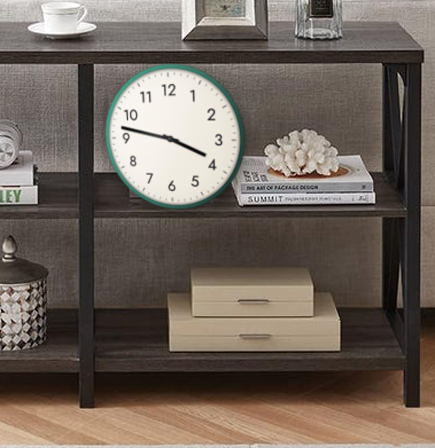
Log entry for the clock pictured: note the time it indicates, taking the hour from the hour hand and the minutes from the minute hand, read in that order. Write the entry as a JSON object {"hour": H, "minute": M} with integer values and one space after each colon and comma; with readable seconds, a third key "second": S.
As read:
{"hour": 3, "minute": 47}
